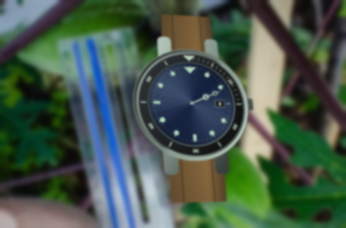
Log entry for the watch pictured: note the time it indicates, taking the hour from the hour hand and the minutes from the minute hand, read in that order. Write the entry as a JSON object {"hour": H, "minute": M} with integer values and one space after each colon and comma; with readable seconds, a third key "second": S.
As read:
{"hour": 2, "minute": 11}
